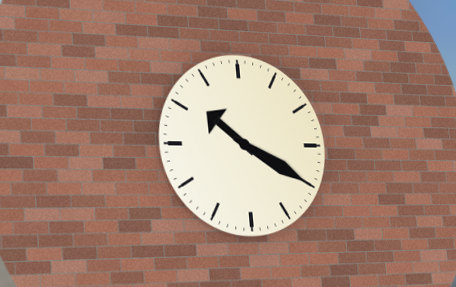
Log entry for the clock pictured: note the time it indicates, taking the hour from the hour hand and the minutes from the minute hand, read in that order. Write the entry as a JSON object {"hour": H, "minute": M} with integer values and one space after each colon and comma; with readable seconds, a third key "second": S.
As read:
{"hour": 10, "minute": 20}
